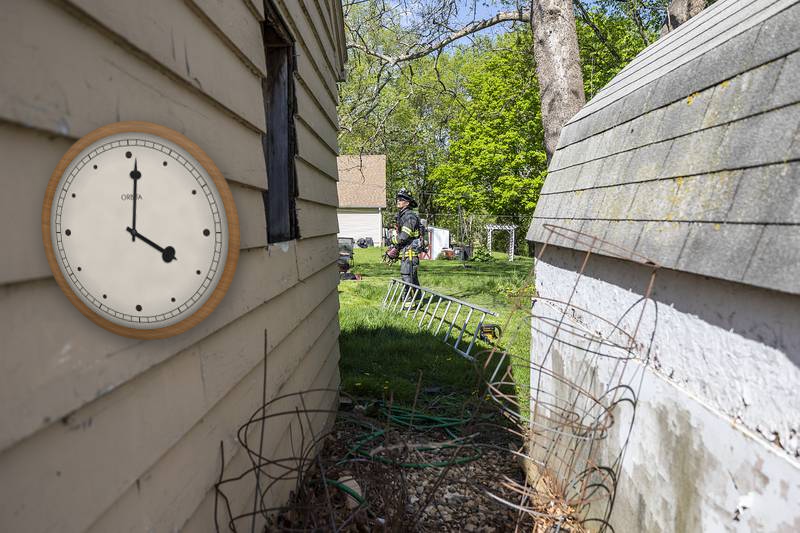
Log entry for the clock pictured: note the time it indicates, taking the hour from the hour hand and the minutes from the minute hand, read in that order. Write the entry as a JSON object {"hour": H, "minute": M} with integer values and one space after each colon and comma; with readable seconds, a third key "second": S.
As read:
{"hour": 4, "minute": 1}
